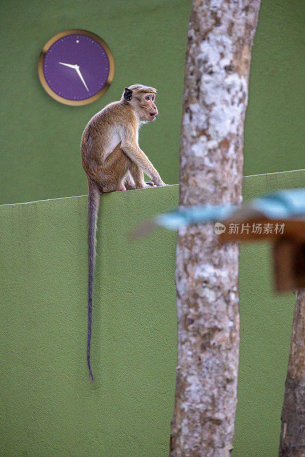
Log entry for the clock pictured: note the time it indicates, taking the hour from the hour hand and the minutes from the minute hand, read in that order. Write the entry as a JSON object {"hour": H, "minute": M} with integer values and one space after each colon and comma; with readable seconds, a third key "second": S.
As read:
{"hour": 9, "minute": 25}
